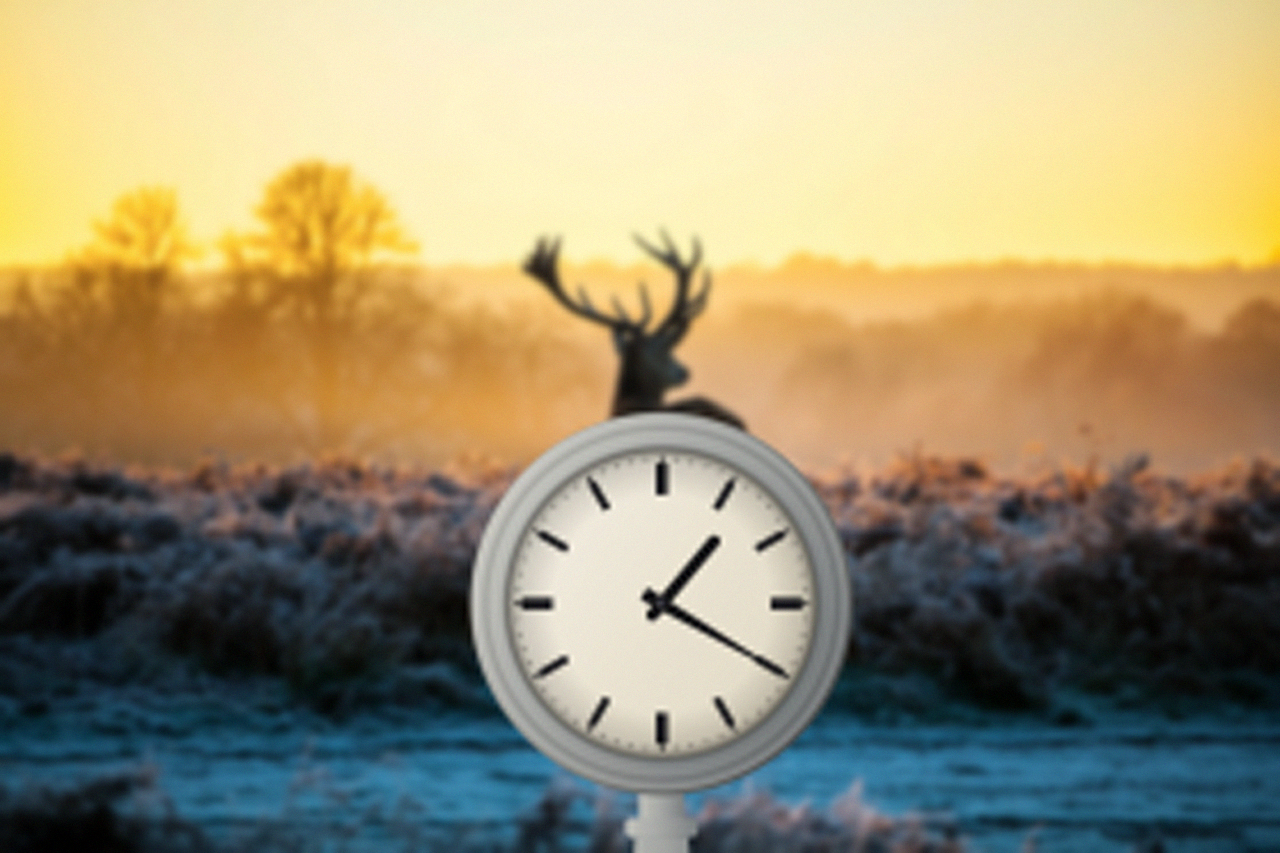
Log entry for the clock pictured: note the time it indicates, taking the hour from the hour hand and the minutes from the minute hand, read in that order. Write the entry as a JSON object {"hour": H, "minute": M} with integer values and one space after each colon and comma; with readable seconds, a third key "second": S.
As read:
{"hour": 1, "minute": 20}
